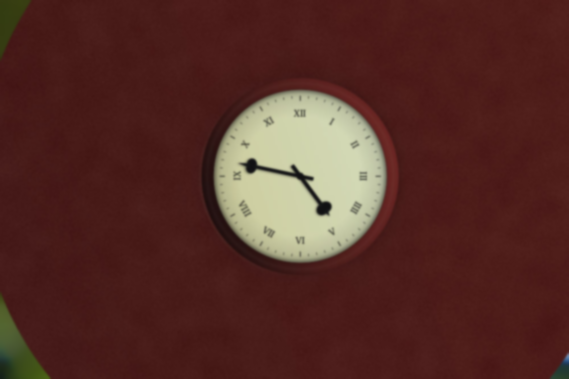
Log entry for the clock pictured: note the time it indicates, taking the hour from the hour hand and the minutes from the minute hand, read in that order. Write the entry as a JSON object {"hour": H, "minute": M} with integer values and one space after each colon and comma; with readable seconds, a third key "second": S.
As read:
{"hour": 4, "minute": 47}
